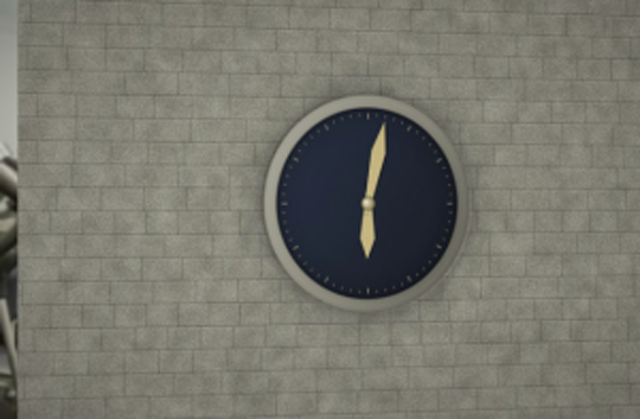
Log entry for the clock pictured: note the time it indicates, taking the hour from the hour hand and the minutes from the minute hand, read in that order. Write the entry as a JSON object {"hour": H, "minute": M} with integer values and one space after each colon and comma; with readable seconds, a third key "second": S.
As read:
{"hour": 6, "minute": 2}
